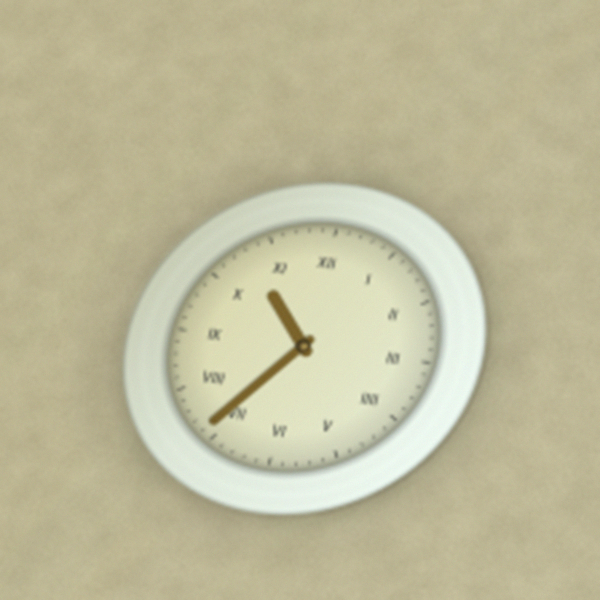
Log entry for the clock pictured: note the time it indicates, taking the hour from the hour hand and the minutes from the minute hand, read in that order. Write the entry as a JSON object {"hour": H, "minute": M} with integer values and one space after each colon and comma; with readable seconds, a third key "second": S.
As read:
{"hour": 10, "minute": 36}
